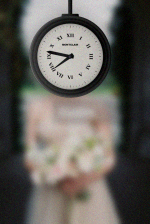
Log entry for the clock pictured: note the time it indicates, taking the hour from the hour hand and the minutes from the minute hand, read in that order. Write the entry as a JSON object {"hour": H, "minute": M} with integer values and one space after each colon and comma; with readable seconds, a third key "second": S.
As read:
{"hour": 7, "minute": 47}
